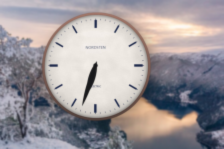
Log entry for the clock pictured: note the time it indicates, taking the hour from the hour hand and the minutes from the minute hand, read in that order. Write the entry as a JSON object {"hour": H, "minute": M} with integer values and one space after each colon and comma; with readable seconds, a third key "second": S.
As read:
{"hour": 6, "minute": 33}
